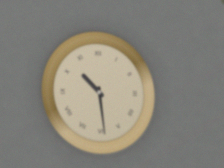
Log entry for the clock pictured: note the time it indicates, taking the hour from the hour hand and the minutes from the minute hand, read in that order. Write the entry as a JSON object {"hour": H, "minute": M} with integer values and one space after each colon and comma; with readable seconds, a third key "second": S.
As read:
{"hour": 10, "minute": 29}
